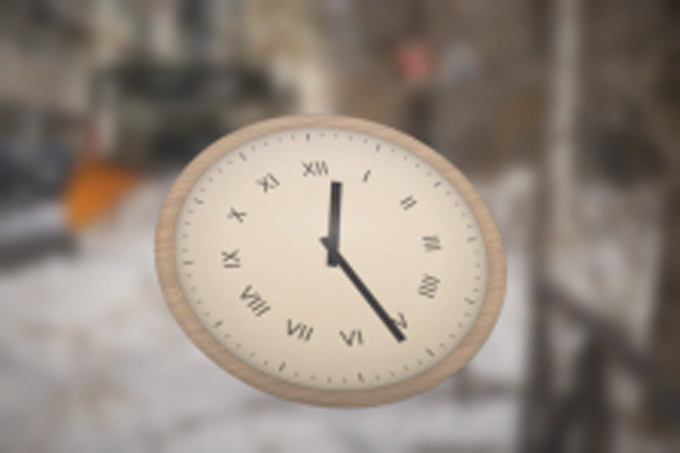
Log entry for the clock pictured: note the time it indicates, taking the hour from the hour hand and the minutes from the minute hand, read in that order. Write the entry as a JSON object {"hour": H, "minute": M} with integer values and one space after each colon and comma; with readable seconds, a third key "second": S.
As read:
{"hour": 12, "minute": 26}
